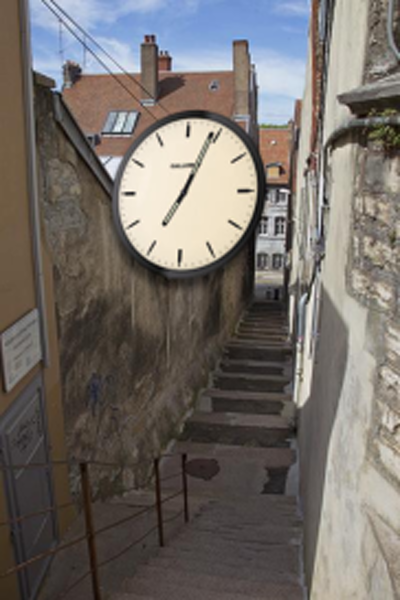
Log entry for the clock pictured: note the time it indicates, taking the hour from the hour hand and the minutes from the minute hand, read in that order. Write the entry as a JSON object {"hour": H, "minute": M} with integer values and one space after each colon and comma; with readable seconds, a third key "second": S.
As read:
{"hour": 7, "minute": 4}
